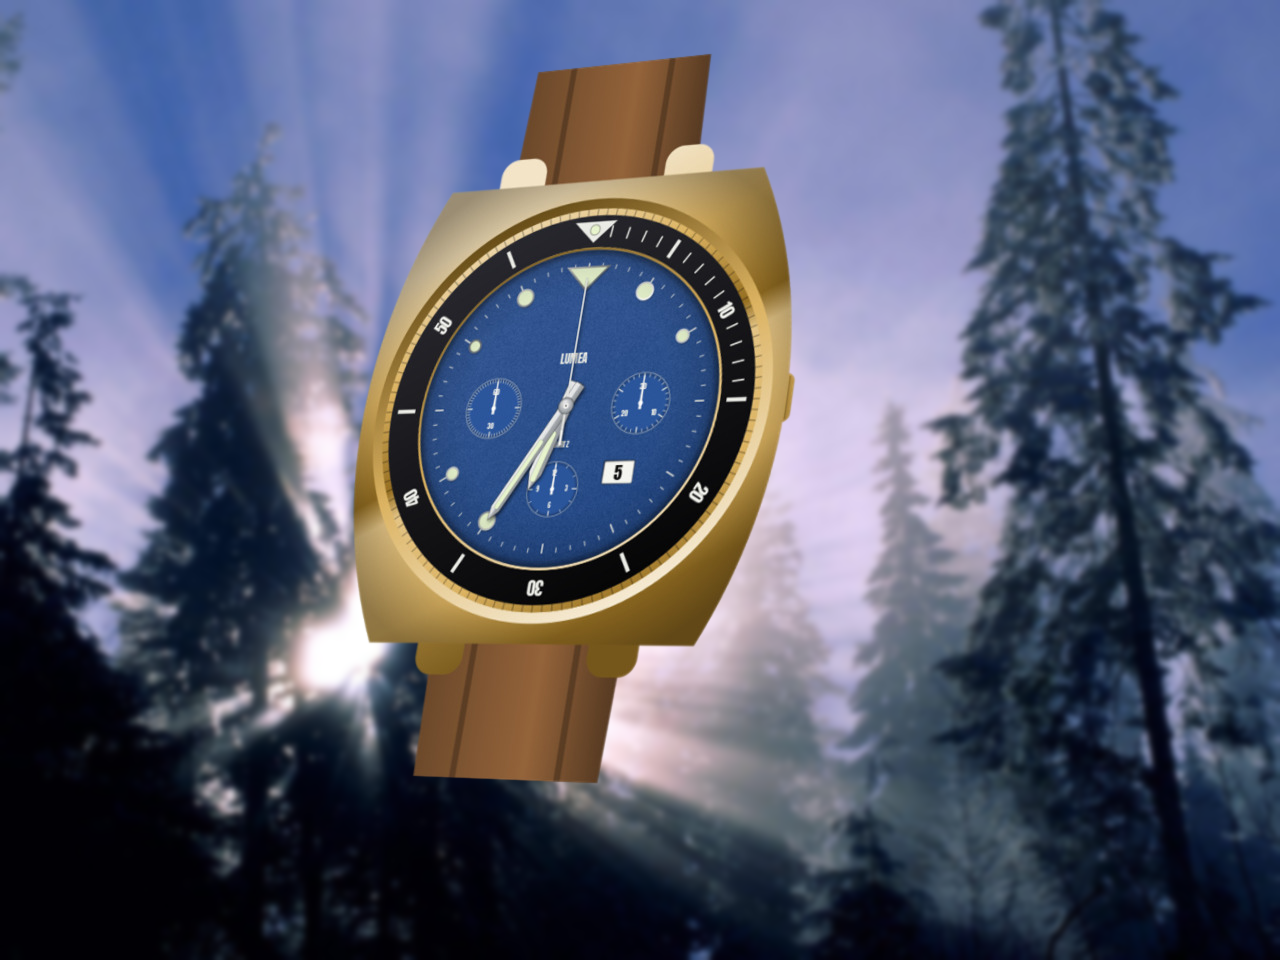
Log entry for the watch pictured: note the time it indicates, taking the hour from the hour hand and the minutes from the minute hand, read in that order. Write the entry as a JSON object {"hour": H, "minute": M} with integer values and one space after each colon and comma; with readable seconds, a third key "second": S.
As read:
{"hour": 6, "minute": 35}
